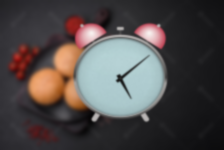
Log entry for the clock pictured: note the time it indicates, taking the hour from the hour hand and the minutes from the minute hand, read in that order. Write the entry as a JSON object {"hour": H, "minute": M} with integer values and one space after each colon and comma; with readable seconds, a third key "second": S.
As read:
{"hour": 5, "minute": 8}
